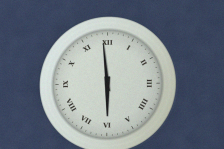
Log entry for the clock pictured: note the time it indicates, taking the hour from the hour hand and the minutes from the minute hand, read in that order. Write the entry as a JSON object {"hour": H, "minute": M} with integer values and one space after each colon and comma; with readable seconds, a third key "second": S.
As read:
{"hour": 5, "minute": 59}
